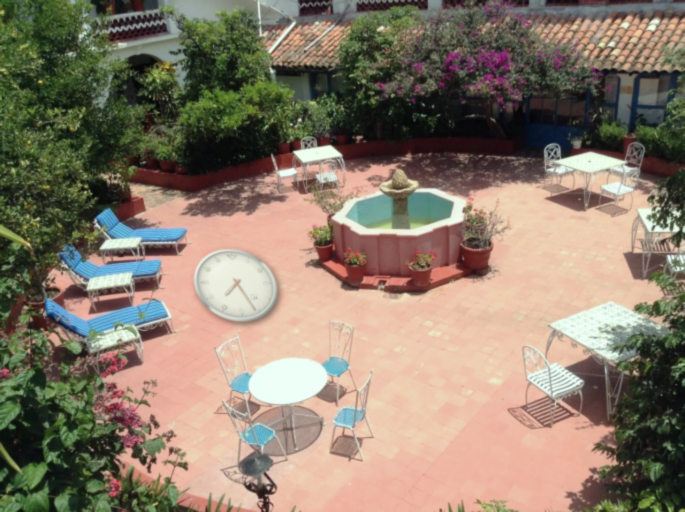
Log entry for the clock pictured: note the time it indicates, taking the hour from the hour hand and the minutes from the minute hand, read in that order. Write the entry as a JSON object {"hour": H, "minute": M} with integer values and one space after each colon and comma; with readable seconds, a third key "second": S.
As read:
{"hour": 7, "minute": 26}
